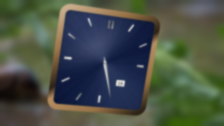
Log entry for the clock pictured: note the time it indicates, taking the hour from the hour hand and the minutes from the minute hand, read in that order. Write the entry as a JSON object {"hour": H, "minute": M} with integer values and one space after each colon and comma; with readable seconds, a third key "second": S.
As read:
{"hour": 5, "minute": 27}
